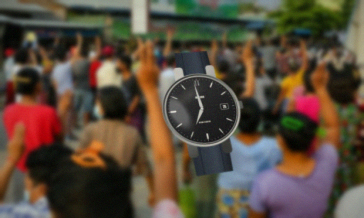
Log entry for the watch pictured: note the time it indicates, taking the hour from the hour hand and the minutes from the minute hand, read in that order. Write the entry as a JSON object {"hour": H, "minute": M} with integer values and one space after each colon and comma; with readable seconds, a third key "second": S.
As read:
{"hour": 6, "minute": 59}
